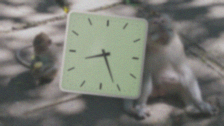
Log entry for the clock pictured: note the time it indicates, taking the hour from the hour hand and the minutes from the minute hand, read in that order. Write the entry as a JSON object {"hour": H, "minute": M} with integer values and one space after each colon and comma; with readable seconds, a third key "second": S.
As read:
{"hour": 8, "minute": 26}
